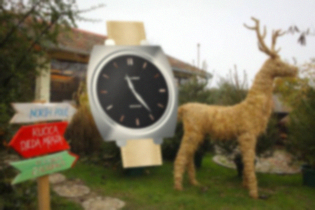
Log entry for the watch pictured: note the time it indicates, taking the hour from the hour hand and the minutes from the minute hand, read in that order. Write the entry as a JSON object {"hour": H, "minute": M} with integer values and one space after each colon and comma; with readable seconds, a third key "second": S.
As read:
{"hour": 11, "minute": 24}
